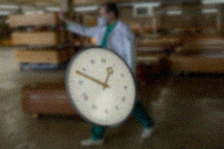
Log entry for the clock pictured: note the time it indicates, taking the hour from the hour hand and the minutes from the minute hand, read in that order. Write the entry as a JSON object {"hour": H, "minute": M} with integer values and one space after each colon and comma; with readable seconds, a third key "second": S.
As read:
{"hour": 12, "minute": 48}
